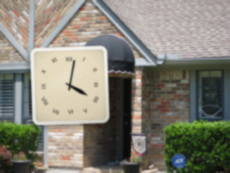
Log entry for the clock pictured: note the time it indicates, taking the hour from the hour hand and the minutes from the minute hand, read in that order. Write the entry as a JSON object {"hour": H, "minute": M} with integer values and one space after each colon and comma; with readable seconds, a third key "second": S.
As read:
{"hour": 4, "minute": 2}
